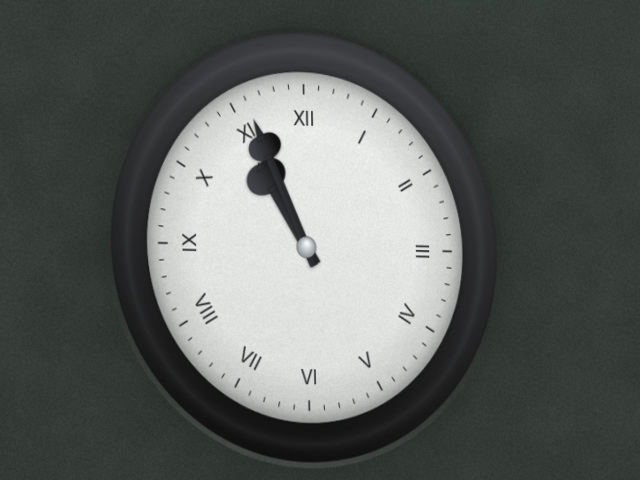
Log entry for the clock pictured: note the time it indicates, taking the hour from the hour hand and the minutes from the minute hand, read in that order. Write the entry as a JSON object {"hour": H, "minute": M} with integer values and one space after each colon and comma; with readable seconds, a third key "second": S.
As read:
{"hour": 10, "minute": 56}
